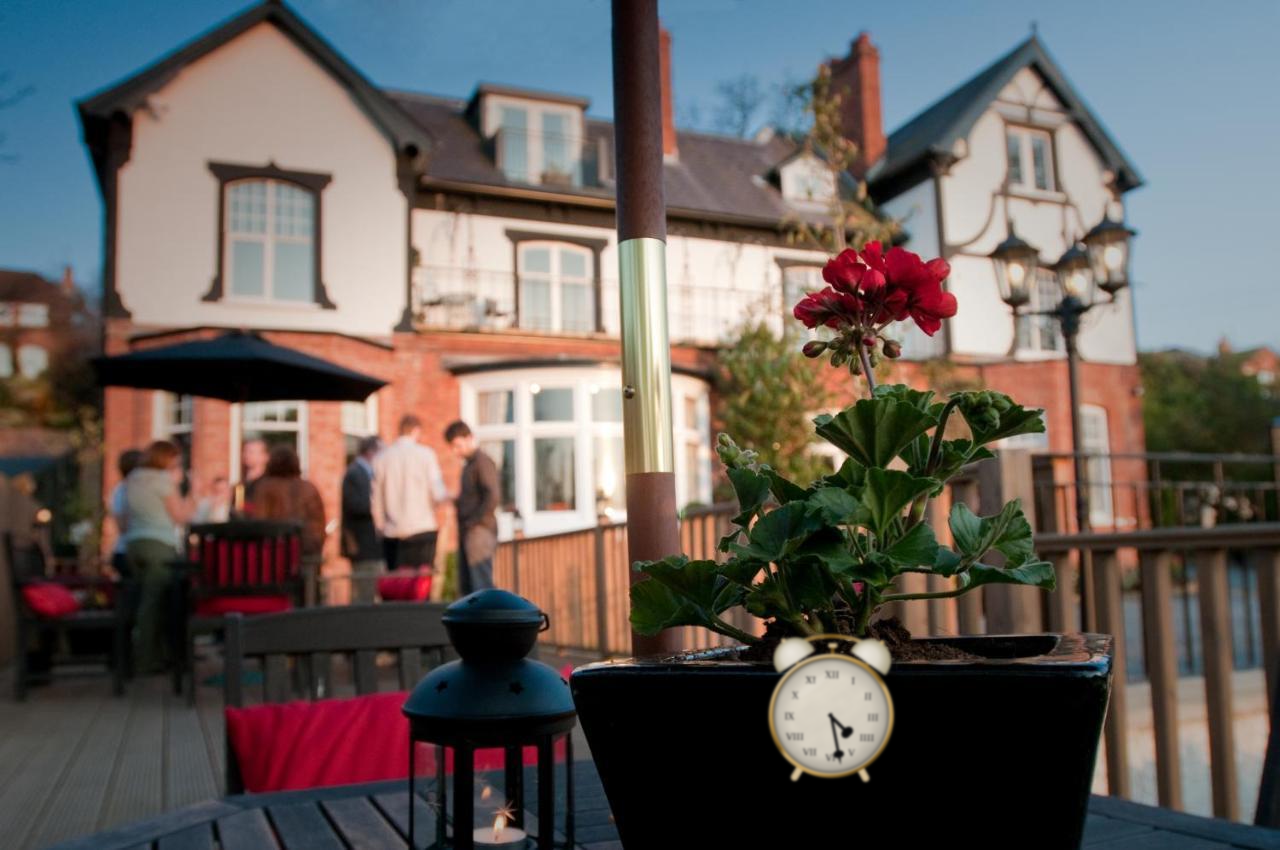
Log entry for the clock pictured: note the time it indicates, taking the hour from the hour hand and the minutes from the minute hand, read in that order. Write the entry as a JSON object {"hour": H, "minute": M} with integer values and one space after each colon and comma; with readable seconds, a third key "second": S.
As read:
{"hour": 4, "minute": 28}
